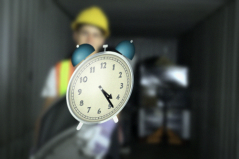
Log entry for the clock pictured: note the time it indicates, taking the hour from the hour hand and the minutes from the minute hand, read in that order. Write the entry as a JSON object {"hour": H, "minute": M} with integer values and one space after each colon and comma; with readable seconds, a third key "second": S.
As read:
{"hour": 4, "minute": 24}
